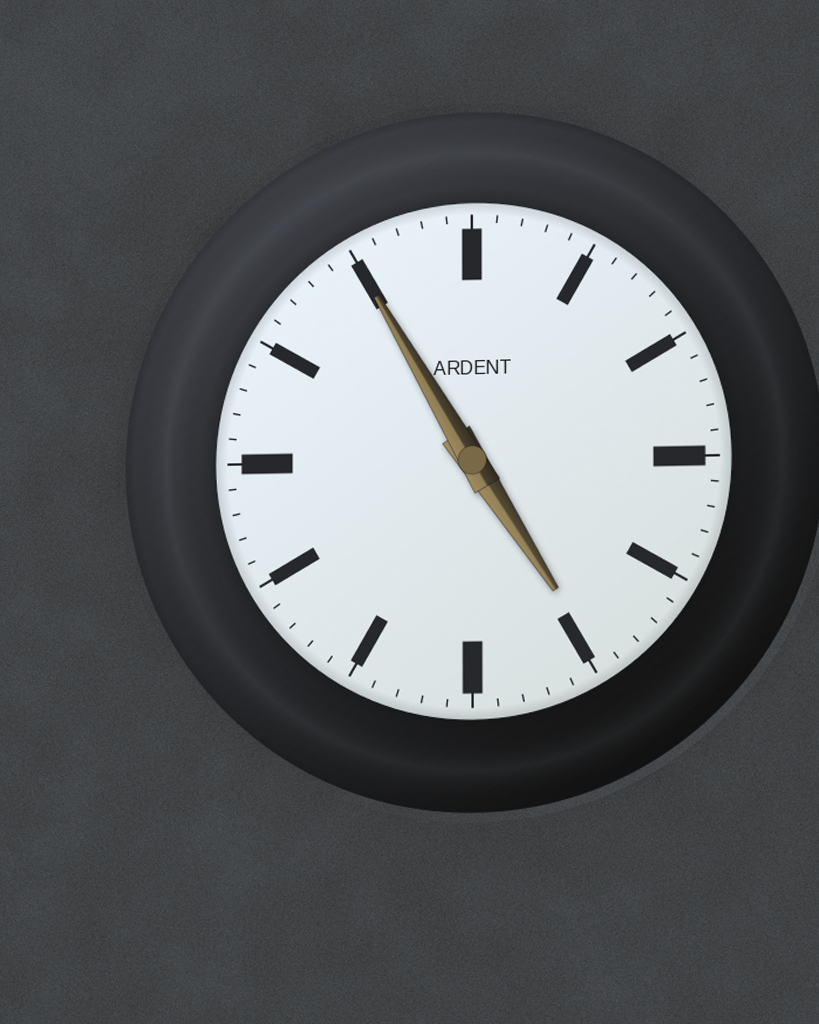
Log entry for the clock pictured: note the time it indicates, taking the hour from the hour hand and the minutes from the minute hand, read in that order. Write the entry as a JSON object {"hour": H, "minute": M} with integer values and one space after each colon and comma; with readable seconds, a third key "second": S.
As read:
{"hour": 4, "minute": 55}
